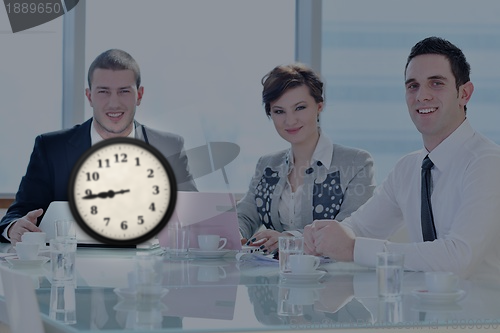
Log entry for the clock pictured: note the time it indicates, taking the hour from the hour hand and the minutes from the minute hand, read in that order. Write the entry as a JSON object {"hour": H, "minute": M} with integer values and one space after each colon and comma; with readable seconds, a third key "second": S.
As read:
{"hour": 8, "minute": 44}
